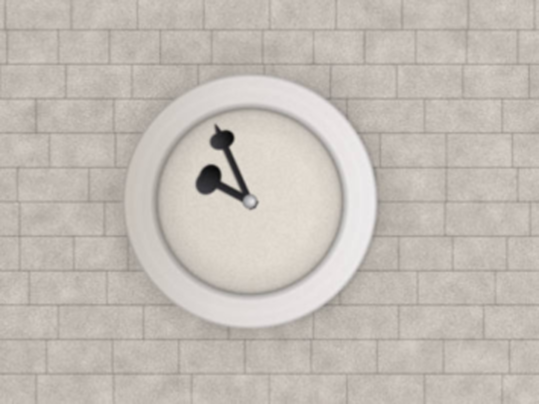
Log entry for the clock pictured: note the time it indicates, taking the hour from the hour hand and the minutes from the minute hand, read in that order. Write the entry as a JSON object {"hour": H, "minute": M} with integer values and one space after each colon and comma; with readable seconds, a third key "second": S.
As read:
{"hour": 9, "minute": 56}
